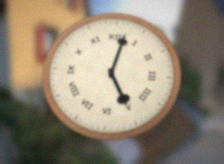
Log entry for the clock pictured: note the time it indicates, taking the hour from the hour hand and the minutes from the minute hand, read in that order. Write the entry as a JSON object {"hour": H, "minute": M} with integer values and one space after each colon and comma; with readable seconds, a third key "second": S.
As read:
{"hour": 5, "minute": 2}
